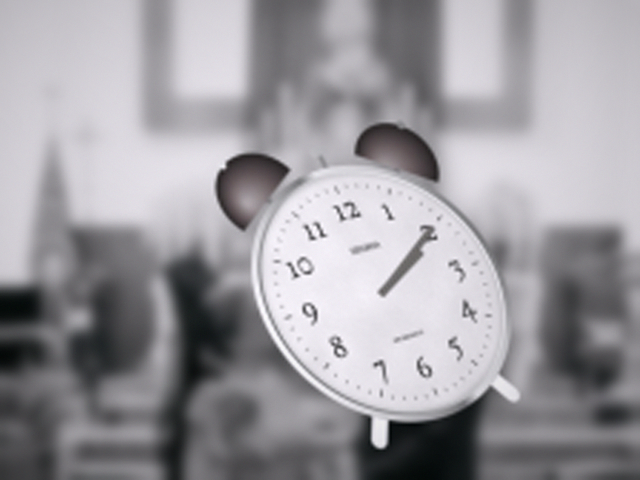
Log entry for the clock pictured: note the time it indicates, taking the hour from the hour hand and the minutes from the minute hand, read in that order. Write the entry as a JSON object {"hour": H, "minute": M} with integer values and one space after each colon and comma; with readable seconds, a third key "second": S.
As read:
{"hour": 2, "minute": 10}
